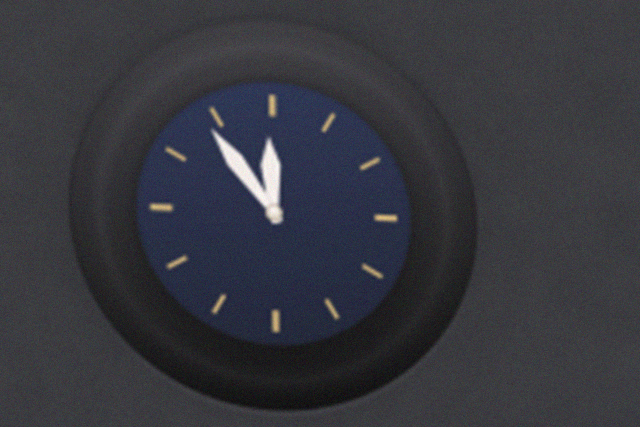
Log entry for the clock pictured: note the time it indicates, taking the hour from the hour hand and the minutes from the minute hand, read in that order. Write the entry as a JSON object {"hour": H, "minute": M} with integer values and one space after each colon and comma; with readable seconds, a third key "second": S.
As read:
{"hour": 11, "minute": 54}
